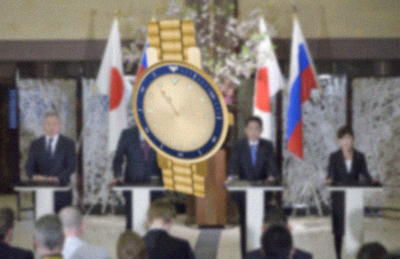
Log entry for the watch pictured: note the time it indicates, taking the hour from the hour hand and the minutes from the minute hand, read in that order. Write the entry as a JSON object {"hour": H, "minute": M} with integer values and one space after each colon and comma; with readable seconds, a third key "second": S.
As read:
{"hour": 10, "minute": 54}
